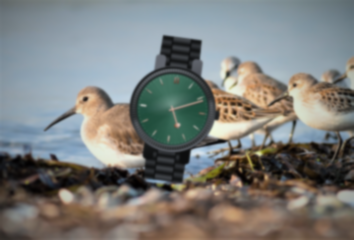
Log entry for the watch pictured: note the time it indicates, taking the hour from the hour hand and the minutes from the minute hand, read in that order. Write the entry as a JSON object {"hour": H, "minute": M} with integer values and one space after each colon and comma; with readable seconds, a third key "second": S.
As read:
{"hour": 5, "minute": 11}
